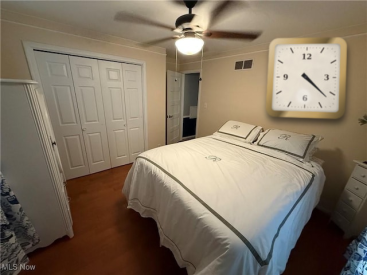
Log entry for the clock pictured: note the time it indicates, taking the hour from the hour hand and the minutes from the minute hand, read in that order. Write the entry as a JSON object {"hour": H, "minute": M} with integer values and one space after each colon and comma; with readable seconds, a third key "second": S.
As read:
{"hour": 4, "minute": 22}
